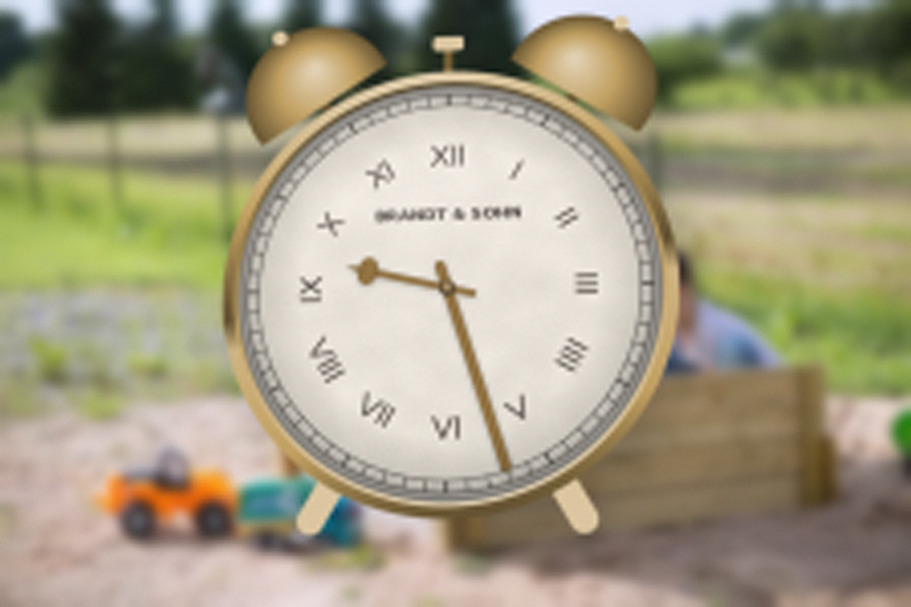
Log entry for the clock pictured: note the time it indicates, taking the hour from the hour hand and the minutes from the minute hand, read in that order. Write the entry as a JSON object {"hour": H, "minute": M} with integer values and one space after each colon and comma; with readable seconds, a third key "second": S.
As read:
{"hour": 9, "minute": 27}
